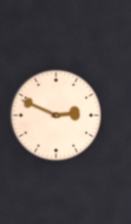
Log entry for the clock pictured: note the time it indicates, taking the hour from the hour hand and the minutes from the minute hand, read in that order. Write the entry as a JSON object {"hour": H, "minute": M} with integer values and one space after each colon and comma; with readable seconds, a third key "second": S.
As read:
{"hour": 2, "minute": 49}
